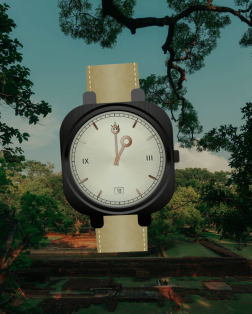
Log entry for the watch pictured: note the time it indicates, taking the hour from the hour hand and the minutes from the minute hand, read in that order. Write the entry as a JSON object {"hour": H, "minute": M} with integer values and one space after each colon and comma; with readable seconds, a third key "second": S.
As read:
{"hour": 1, "minute": 0}
